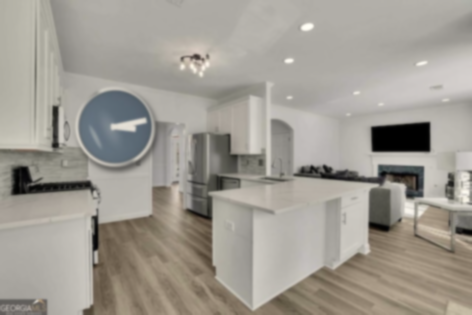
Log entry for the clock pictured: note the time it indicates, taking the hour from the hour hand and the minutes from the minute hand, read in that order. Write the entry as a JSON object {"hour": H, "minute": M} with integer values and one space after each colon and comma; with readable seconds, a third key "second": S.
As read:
{"hour": 3, "minute": 13}
